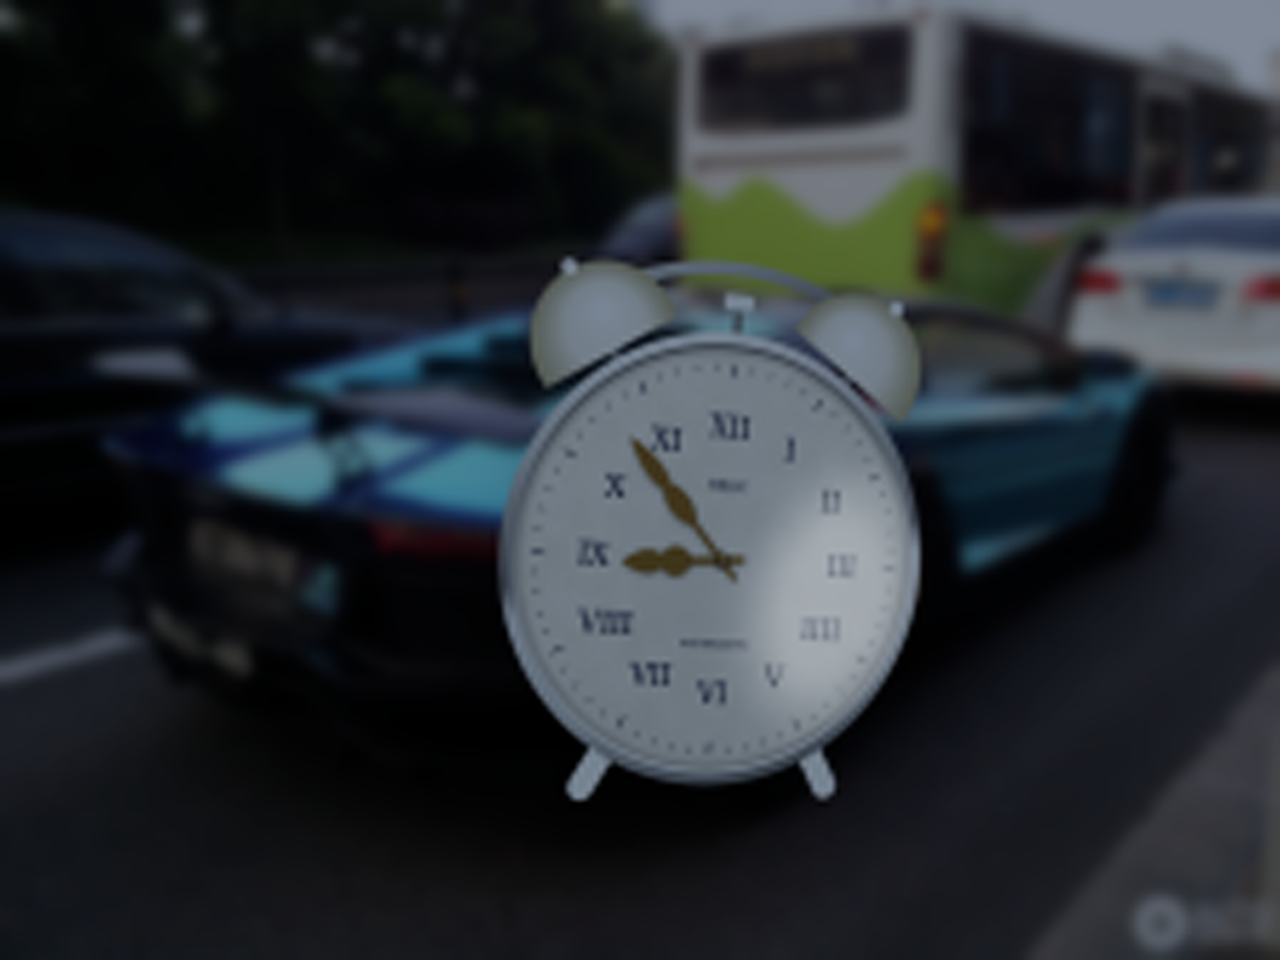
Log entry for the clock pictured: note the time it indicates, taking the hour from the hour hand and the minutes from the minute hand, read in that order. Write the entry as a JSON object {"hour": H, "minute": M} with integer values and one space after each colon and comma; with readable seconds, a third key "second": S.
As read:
{"hour": 8, "minute": 53}
